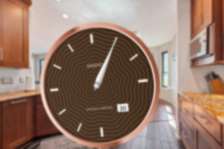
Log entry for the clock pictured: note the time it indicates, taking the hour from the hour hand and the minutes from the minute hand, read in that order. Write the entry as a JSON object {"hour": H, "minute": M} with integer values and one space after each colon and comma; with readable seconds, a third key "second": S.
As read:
{"hour": 1, "minute": 5}
